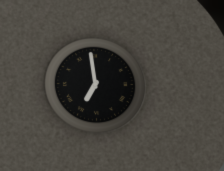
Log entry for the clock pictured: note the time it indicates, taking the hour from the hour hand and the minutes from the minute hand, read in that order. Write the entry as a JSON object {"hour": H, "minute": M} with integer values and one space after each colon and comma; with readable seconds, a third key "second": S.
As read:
{"hour": 6, "minute": 59}
